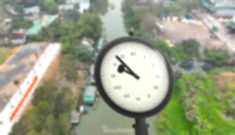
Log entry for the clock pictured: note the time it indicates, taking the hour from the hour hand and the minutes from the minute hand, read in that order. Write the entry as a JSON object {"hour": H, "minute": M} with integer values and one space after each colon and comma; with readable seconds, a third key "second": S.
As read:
{"hour": 9, "minute": 53}
